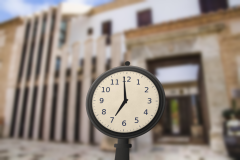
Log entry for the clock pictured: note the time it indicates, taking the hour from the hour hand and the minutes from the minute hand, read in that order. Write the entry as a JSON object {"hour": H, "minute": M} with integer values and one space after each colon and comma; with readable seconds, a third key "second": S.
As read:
{"hour": 6, "minute": 59}
